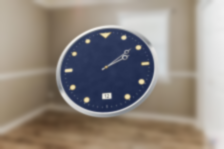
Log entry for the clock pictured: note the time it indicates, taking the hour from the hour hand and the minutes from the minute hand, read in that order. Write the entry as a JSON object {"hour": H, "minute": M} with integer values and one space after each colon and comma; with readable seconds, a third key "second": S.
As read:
{"hour": 2, "minute": 9}
